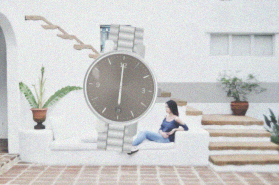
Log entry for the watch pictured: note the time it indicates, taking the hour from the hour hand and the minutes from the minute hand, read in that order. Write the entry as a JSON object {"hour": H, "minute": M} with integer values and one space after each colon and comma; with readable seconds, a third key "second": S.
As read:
{"hour": 6, "minute": 0}
